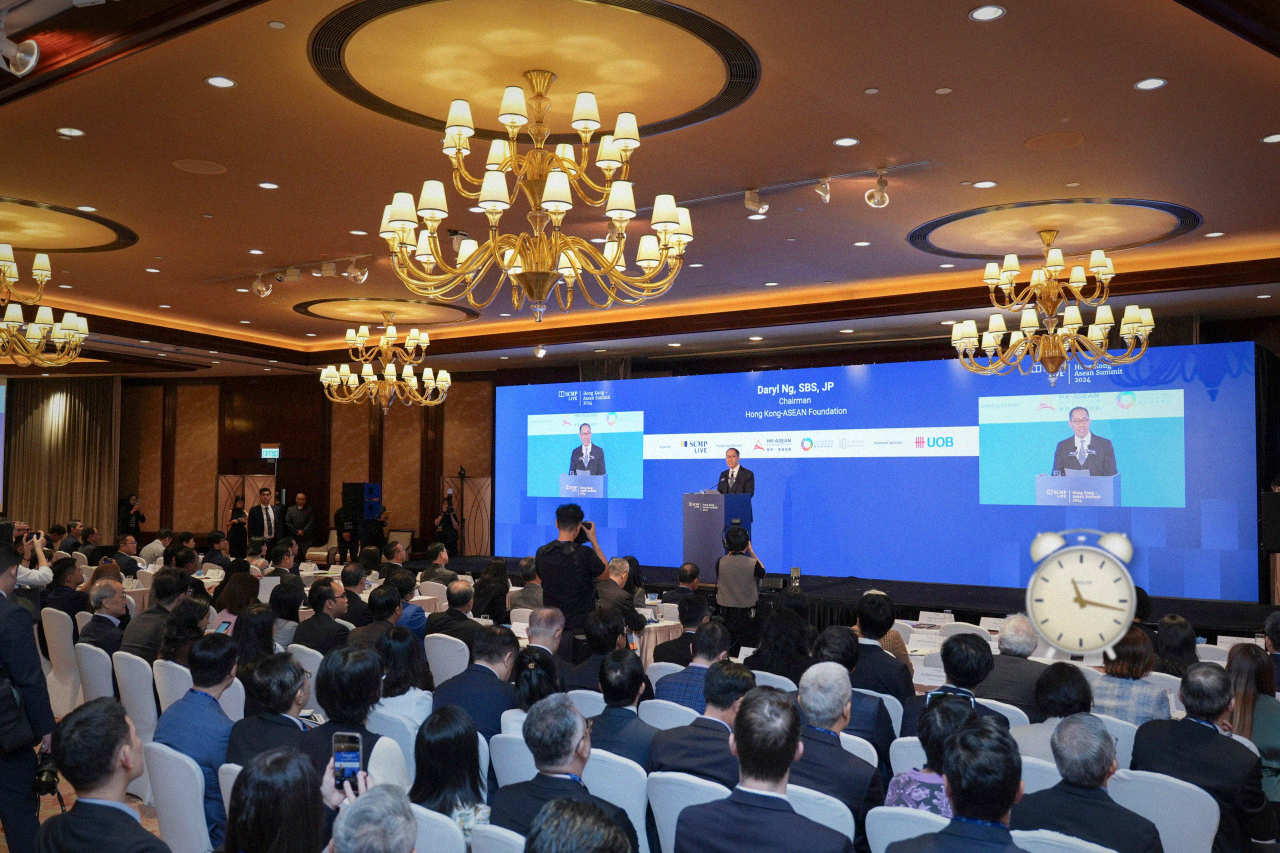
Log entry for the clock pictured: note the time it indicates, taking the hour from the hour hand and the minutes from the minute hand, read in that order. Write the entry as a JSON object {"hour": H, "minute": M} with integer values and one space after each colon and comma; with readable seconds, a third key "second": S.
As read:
{"hour": 11, "minute": 17}
